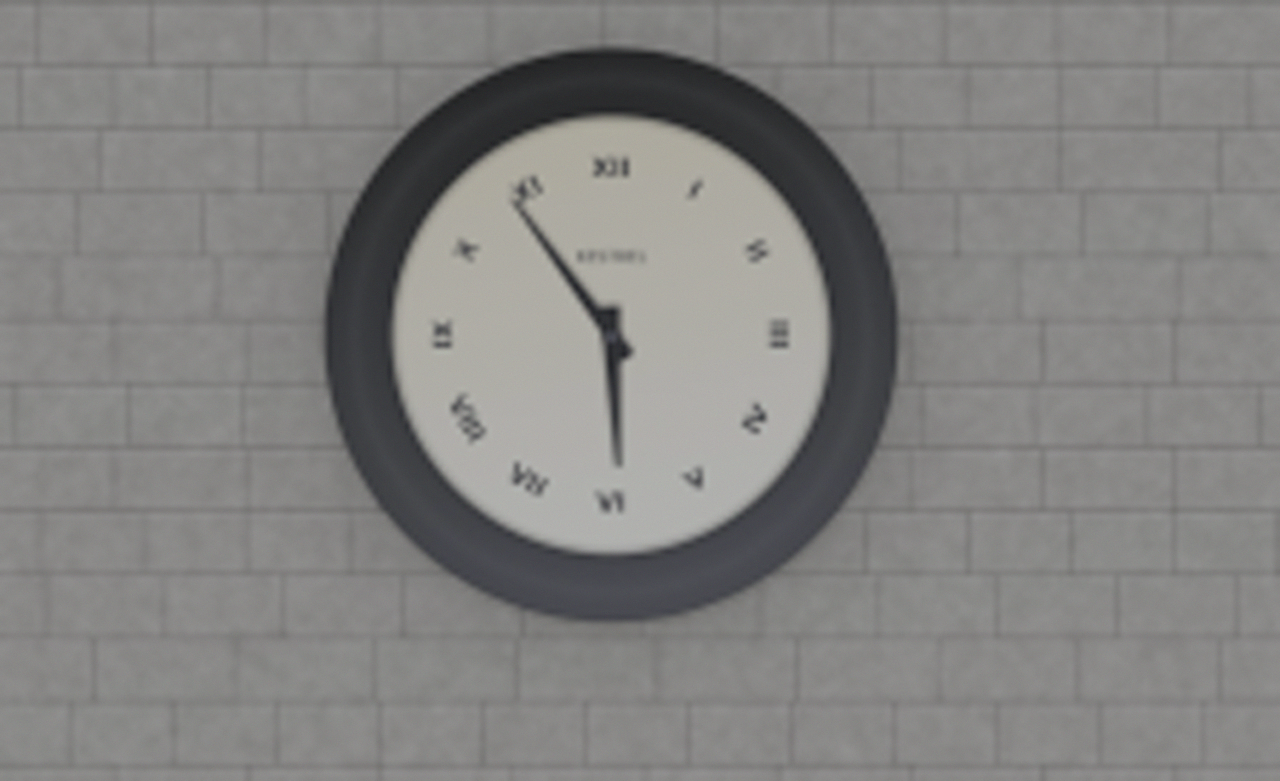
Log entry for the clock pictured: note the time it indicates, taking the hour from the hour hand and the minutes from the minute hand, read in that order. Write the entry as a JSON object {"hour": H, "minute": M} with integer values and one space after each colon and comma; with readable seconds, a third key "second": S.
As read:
{"hour": 5, "minute": 54}
